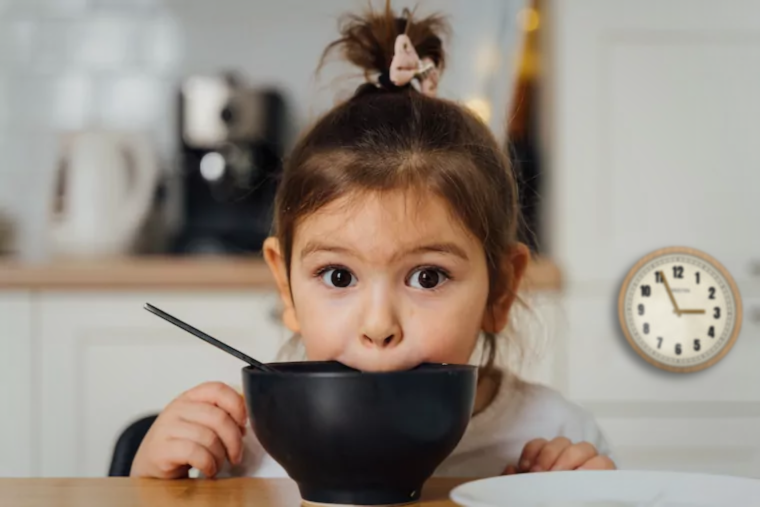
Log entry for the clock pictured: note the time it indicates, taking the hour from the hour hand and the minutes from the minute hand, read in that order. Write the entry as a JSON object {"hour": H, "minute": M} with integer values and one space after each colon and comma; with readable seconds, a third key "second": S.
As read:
{"hour": 2, "minute": 56}
